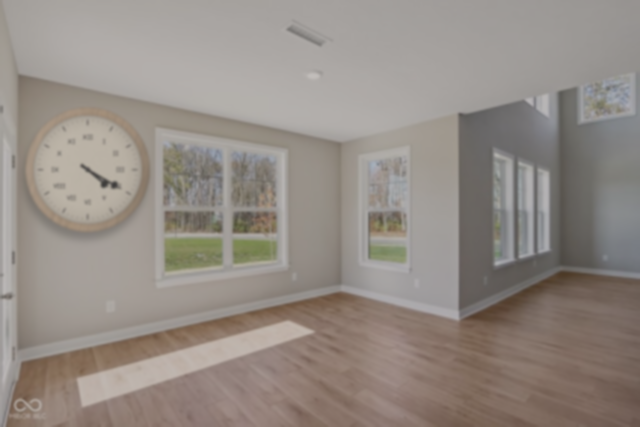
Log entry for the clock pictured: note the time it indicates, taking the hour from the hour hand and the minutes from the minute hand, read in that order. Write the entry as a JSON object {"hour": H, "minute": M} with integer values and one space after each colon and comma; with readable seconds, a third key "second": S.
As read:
{"hour": 4, "minute": 20}
